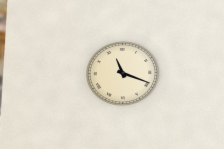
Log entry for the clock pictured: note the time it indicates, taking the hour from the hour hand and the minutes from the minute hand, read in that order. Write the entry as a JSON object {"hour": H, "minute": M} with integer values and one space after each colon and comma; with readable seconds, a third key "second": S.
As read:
{"hour": 11, "minute": 19}
